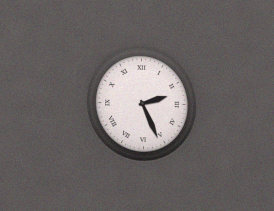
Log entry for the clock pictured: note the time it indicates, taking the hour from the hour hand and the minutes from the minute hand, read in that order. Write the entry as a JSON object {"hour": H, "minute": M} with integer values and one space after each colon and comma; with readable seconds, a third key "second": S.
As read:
{"hour": 2, "minute": 26}
